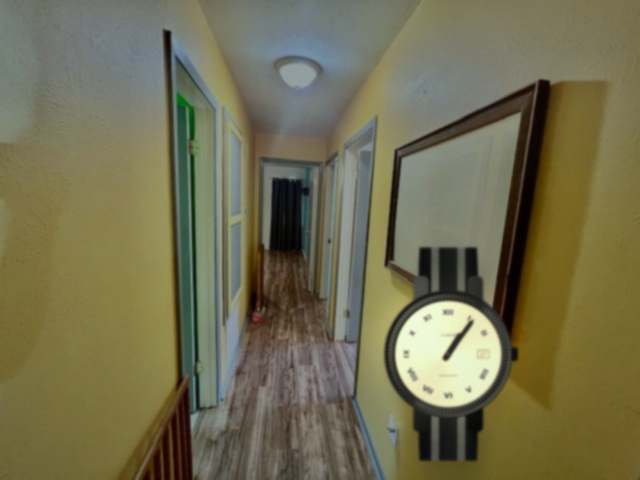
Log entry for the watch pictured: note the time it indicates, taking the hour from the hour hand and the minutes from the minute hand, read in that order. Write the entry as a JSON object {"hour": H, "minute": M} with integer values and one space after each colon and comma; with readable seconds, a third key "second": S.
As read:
{"hour": 1, "minute": 6}
